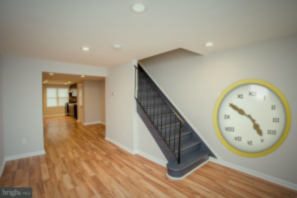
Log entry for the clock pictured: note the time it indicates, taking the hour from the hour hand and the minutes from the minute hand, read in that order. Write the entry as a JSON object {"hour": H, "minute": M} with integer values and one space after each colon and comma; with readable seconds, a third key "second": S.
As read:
{"hour": 4, "minute": 50}
